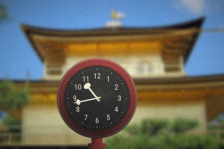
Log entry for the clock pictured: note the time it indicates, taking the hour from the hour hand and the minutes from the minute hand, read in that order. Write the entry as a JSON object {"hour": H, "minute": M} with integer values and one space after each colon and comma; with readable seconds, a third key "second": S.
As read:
{"hour": 10, "minute": 43}
